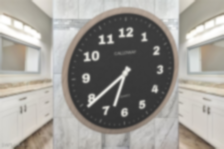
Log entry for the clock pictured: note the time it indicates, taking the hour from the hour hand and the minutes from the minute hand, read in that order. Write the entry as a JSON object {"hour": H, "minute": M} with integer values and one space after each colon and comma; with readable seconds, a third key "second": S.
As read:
{"hour": 6, "minute": 39}
